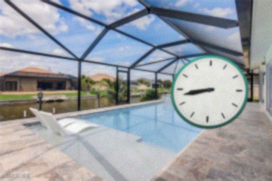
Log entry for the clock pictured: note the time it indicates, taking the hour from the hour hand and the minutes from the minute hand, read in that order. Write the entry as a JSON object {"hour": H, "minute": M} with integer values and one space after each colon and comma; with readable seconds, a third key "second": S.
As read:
{"hour": 8, "minute": 43}
